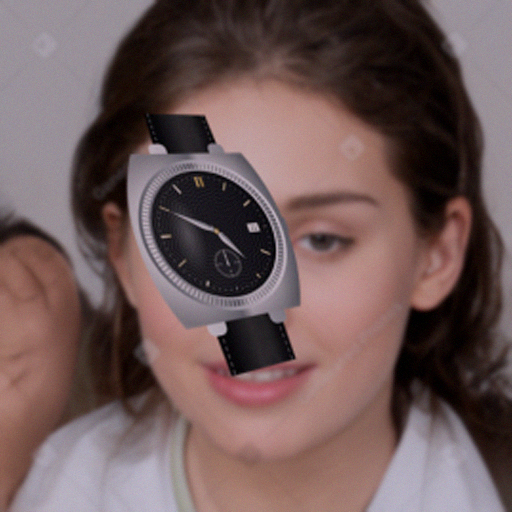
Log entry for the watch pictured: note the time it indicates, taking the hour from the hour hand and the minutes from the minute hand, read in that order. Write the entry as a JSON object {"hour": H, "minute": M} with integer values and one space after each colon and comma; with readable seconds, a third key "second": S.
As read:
{"hour": 4, "minute": 50}
